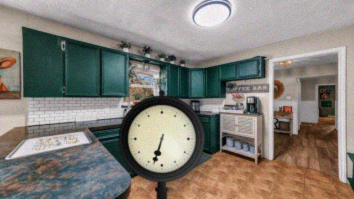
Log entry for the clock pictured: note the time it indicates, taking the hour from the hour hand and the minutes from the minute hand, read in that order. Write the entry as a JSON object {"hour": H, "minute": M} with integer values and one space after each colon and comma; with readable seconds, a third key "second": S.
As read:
{"hour": 6, "minute": 33}
